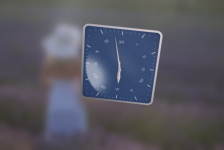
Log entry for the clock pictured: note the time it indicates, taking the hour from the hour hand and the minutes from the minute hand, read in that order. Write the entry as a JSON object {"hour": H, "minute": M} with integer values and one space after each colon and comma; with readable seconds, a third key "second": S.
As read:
{"hour": 5, "minute": 58}
